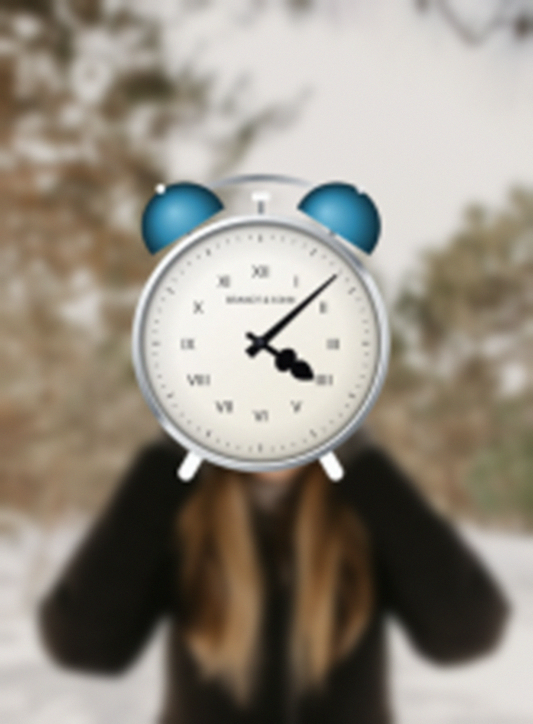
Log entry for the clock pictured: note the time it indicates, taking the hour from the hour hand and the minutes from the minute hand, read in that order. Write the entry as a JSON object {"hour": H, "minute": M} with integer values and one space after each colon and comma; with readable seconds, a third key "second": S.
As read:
{"hour": 4, "minute": 8}
